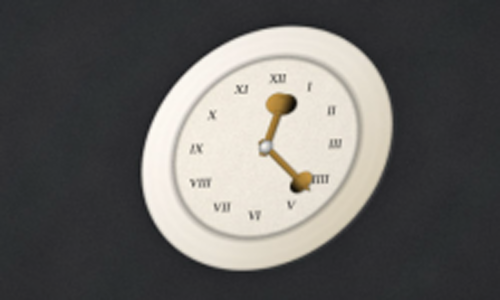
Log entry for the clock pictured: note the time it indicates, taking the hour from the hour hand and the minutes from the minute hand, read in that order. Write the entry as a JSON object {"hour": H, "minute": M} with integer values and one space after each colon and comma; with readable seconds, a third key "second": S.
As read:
{"hour": 12, "minute": 22}
